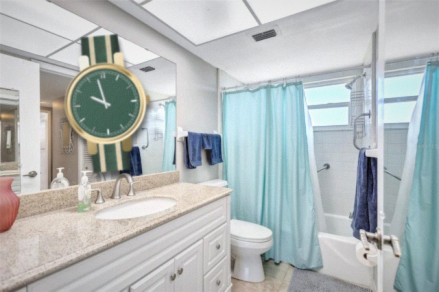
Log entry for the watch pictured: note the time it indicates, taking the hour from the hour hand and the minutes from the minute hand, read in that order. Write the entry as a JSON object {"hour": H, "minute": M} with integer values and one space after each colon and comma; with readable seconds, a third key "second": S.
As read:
{"hour": 9, "minute": 58}
